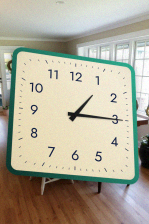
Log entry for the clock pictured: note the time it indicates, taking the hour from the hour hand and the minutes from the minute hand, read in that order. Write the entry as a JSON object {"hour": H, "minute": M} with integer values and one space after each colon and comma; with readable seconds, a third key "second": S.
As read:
{"hour": 1, "minute": 15}
